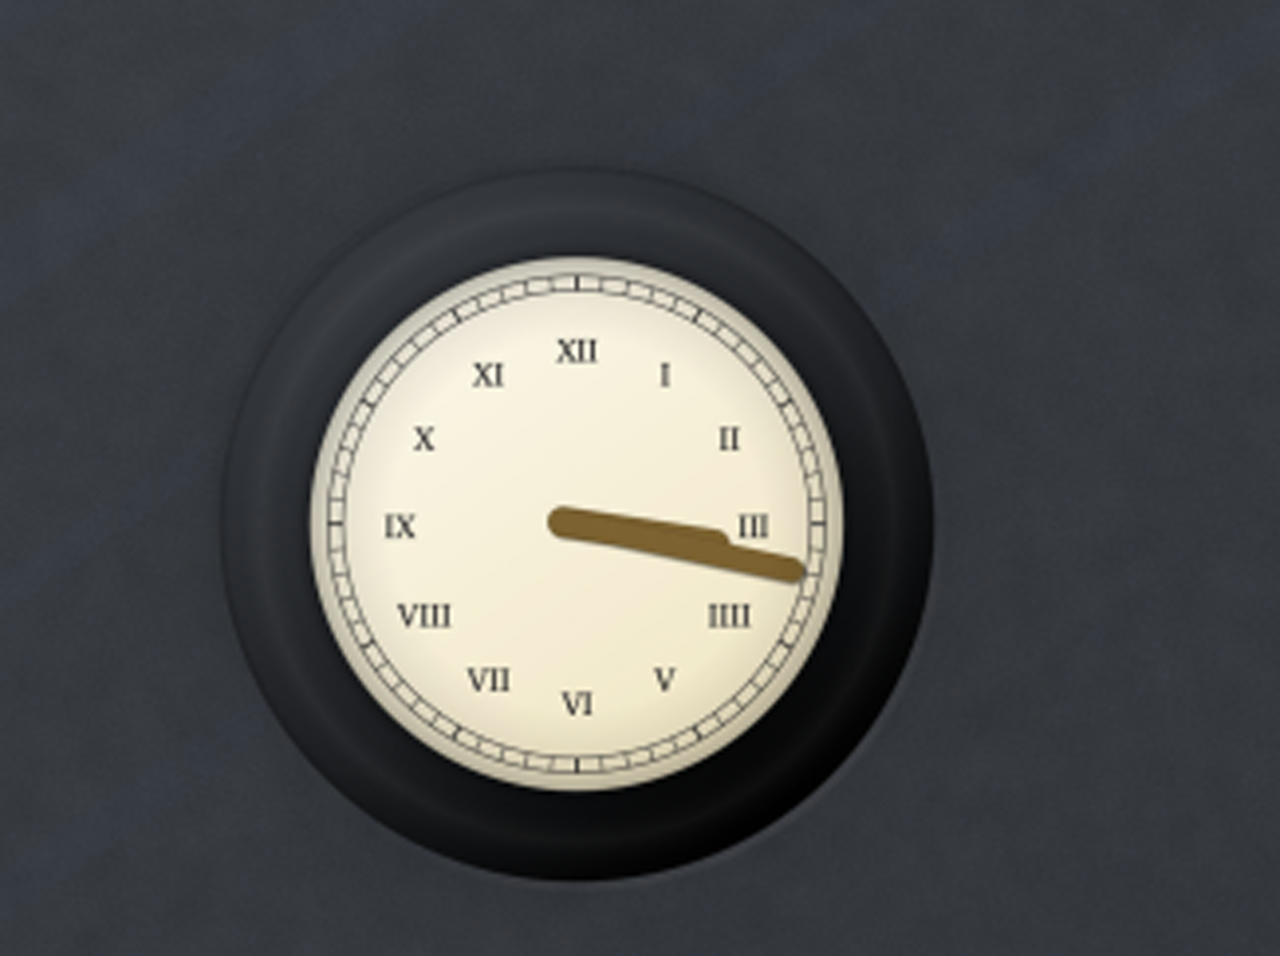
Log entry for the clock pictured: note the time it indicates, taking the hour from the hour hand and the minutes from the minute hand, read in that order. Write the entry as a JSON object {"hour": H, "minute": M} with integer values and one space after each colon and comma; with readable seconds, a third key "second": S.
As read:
{"hour": 3, "minute": 17}
